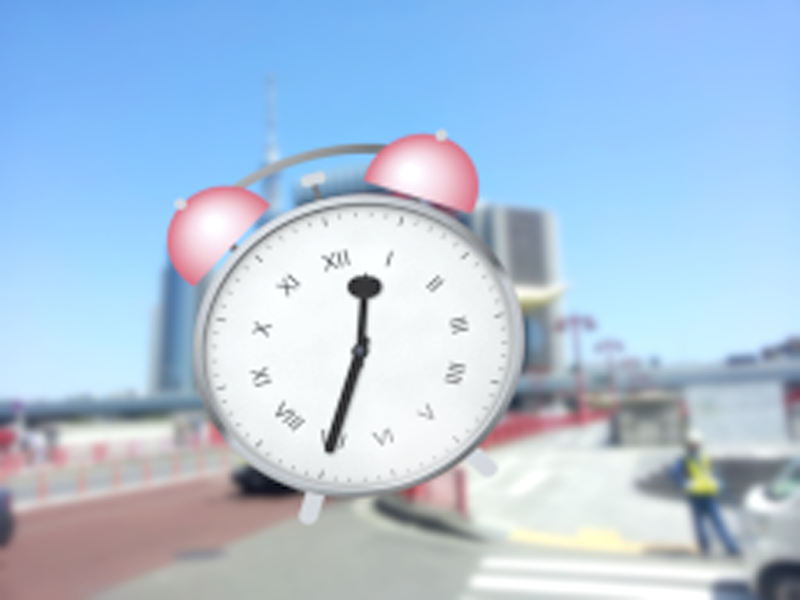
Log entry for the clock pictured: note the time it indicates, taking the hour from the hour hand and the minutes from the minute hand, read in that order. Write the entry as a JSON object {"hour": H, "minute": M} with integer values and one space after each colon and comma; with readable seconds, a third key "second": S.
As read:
{"hour": 12, "minute": 35}
